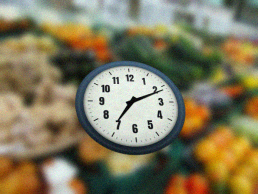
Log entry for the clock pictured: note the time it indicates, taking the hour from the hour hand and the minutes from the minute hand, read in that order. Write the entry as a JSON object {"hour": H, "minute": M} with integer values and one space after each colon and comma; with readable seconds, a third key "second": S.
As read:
{"hour": 7, "minute": 11}
